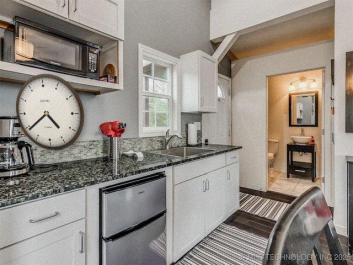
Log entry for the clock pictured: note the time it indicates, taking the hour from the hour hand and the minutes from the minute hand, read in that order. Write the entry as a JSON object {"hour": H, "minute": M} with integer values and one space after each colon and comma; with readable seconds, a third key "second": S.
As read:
{"hour": 4, "minute": 39}
